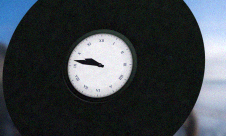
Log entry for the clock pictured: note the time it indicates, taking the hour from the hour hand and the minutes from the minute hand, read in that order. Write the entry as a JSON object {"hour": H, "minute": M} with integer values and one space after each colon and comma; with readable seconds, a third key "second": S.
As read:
{"hour": 9, "minute": 47}
